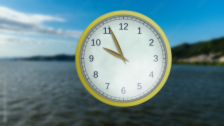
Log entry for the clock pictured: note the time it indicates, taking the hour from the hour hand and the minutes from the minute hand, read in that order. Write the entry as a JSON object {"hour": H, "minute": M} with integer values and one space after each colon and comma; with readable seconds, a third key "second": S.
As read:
{"hour": 9, "minute": 56}
